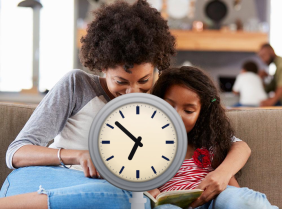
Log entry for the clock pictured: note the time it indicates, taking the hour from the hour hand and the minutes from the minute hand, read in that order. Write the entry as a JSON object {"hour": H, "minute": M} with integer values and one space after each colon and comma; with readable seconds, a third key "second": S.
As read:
{"hour": 6, "minute": 52}
